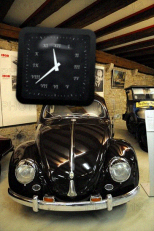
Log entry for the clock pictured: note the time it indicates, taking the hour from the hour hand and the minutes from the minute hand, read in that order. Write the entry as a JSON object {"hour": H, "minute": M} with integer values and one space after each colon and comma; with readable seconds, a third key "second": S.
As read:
{"hour": 11, "minute": 38}
